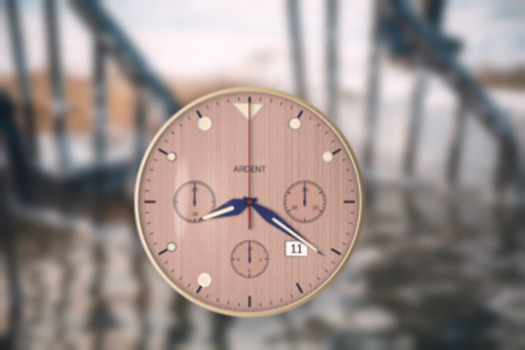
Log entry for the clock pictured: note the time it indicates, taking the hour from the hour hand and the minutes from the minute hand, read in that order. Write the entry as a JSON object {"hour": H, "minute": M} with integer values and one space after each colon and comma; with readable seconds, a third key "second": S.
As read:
{"hour": 8, "minute": 21}
